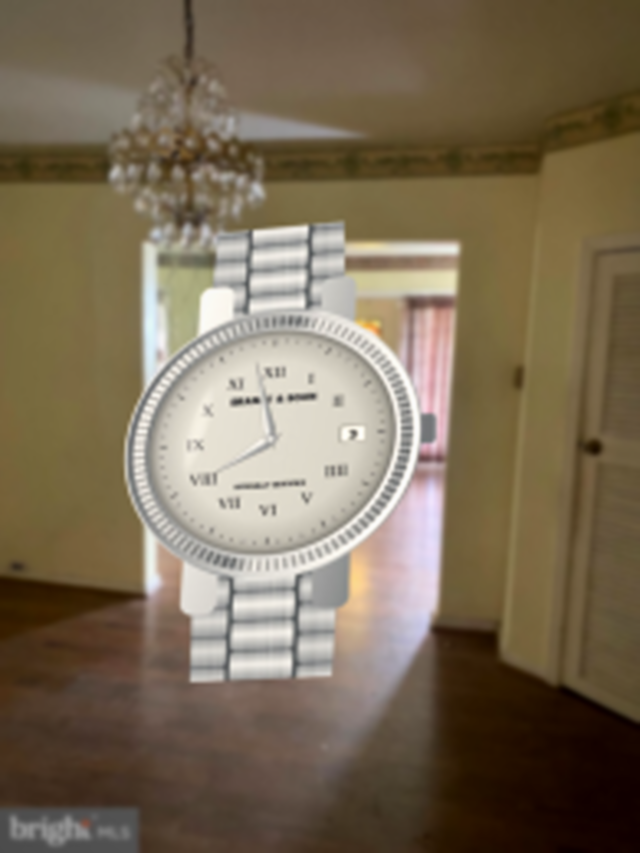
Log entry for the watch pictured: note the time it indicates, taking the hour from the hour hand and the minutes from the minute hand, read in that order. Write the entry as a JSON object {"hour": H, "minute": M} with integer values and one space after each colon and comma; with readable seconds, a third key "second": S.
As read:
{"hour": 7, "minute": 58}
